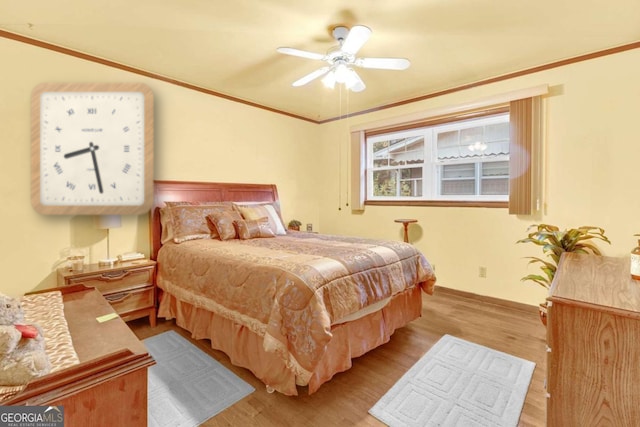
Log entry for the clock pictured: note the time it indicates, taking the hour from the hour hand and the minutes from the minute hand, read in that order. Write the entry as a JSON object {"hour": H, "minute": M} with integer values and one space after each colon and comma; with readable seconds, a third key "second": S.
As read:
{"hour": 8, "minute": 28}
